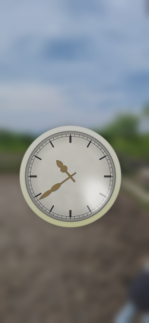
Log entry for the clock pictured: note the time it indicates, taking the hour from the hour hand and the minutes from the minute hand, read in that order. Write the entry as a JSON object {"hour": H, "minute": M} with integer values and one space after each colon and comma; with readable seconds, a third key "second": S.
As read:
{"hour": 10, "minute": 39}
